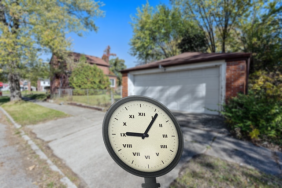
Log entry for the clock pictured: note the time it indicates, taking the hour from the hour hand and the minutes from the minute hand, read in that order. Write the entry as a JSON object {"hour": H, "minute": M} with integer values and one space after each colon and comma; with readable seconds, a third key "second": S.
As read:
{"hour": 9, "minute": 6}
